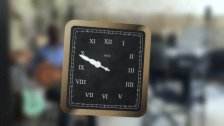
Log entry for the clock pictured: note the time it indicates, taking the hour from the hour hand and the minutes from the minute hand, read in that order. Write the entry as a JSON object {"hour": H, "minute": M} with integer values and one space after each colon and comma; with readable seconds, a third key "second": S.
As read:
{"hour": 9, "minute": 49}
